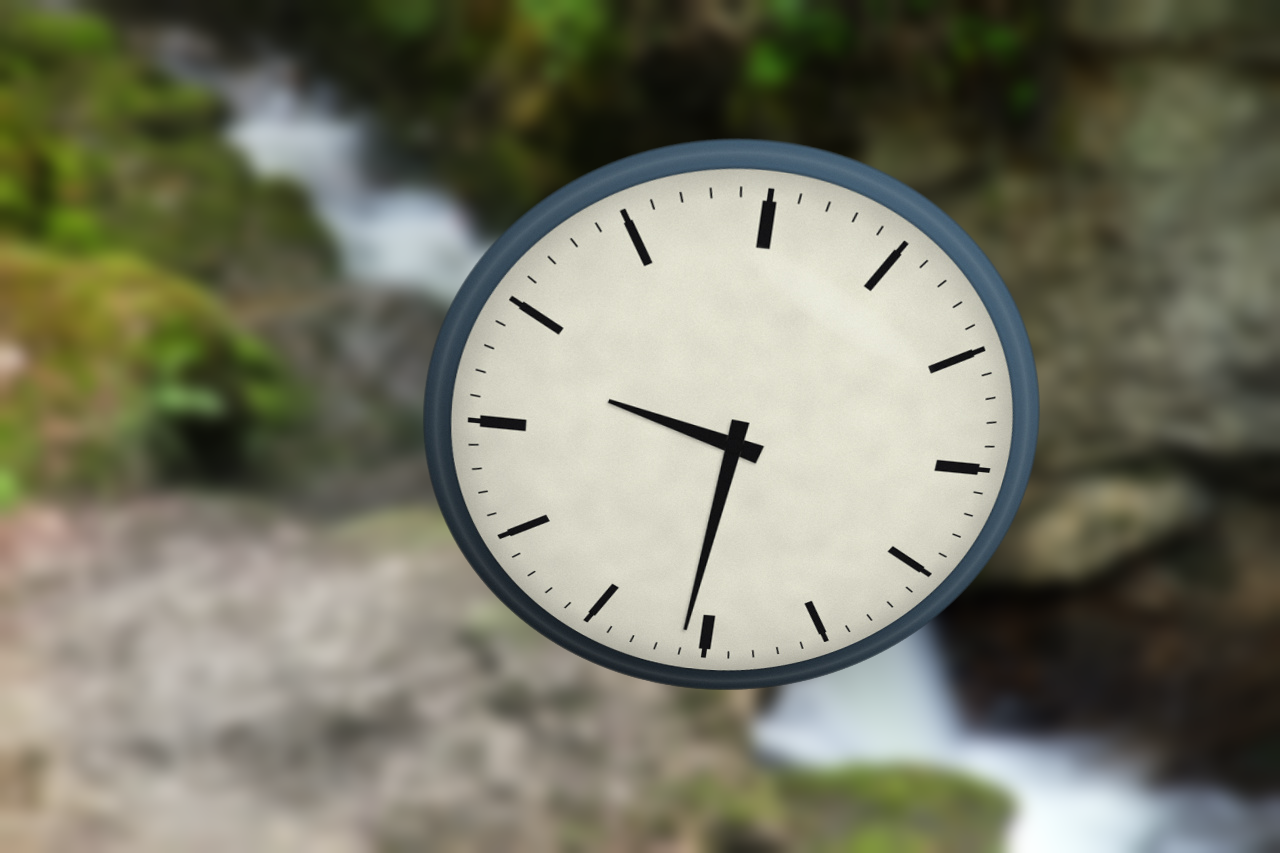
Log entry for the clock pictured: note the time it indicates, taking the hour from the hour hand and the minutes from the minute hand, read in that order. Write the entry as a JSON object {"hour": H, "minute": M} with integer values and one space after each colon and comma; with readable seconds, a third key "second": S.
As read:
{"hour": 9, "minute": 31}
